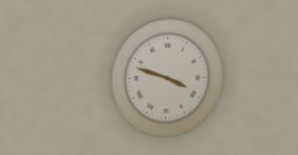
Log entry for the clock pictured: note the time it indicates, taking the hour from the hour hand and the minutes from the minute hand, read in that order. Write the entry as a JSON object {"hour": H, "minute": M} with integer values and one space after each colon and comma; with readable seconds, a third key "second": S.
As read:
{"hour": 3, "minute": 48}
